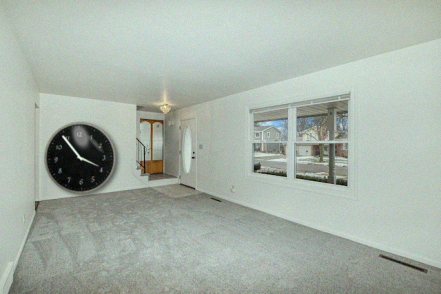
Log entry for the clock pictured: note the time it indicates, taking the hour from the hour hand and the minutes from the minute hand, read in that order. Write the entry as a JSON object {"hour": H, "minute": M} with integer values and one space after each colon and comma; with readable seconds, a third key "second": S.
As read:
{"hour": 3, "minute": 54}
